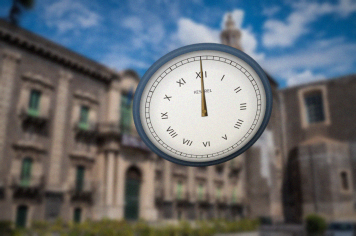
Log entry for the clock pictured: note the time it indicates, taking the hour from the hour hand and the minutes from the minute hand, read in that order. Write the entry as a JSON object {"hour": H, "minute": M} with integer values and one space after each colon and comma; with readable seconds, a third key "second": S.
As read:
{"hour": 12, "minute": 0}
